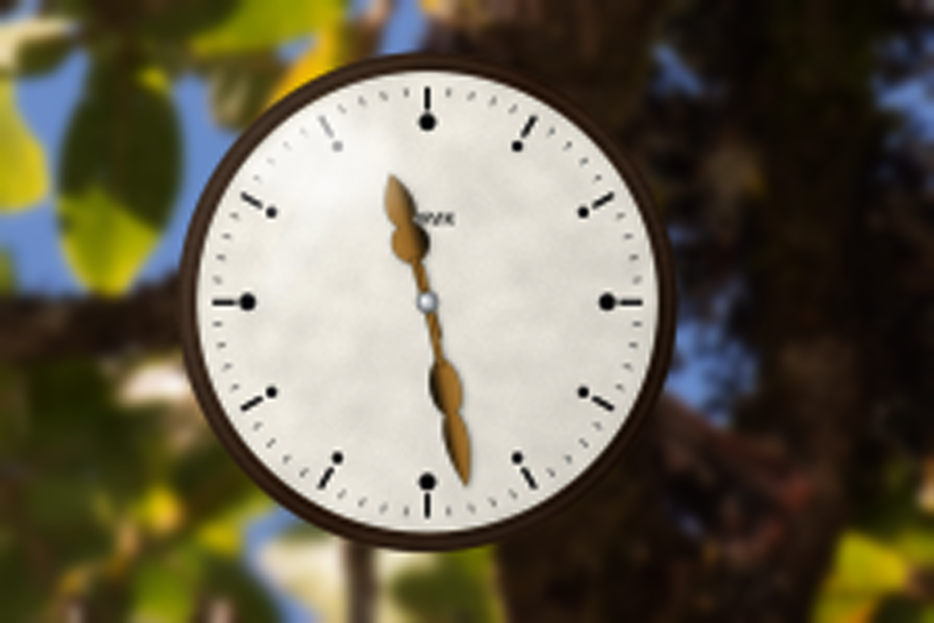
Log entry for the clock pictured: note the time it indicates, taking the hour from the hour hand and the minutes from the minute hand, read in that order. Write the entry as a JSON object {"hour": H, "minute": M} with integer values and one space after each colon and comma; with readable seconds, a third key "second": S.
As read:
{"hour": 11, "minute": 28}
